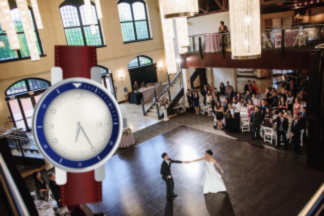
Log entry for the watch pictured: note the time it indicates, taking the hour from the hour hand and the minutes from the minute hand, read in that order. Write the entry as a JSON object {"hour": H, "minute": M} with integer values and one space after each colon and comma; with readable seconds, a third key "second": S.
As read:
{"hour": 6, "minute": 25}
